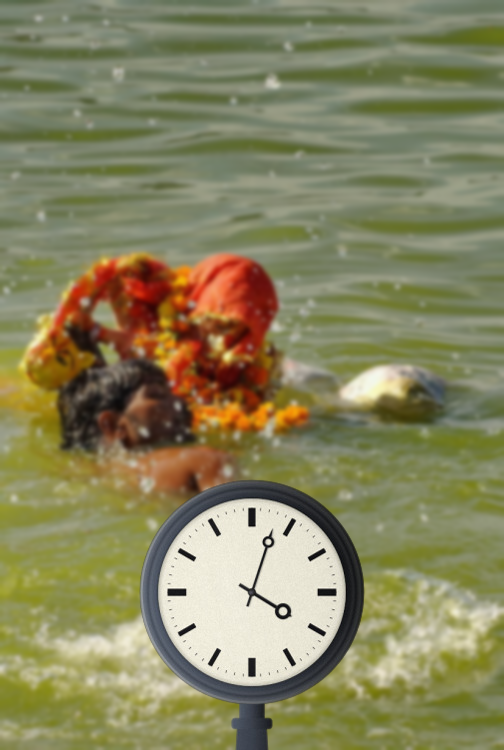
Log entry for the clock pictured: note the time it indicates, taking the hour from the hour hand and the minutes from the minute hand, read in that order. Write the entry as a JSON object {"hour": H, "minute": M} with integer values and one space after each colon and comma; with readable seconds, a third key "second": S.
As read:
{"hour": 4, "minute": 3}
